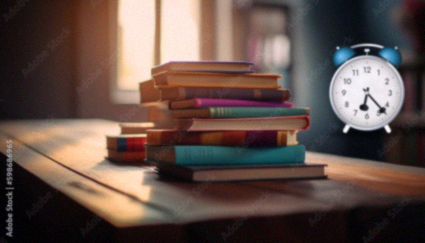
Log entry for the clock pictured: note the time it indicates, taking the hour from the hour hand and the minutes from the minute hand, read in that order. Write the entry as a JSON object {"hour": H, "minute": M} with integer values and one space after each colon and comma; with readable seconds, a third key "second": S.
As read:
{"hour": 6, "minute": 23}
